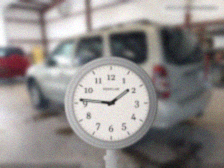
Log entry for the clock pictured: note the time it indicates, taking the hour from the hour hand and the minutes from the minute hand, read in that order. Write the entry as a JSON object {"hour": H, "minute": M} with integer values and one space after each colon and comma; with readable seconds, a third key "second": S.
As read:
{"hour": 1, "minute": 46}
